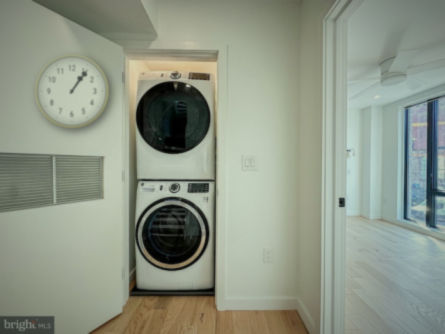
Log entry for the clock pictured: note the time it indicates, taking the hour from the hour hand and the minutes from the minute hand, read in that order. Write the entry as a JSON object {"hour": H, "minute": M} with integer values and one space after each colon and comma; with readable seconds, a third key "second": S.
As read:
{"hour": 1, "minute": 6}
